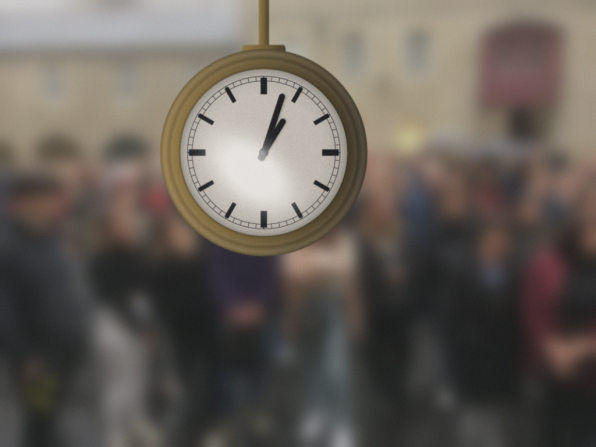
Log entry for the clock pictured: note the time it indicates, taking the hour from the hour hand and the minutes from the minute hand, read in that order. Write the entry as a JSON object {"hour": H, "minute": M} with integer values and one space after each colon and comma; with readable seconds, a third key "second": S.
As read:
{"hour": 1, "minute": 3}
